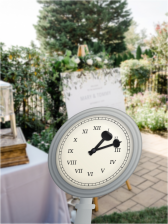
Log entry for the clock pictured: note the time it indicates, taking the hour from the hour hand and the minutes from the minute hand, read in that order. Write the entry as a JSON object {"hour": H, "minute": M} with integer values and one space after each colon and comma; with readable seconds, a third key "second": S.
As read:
{"hour": 1, "minute": 12}
